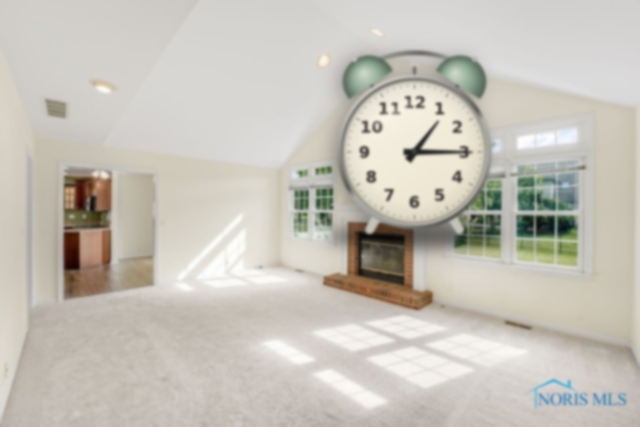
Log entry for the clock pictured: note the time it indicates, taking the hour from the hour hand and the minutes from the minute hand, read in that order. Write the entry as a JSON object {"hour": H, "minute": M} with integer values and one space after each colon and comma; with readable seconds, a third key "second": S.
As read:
{"hour": 1, "minute": 15}
